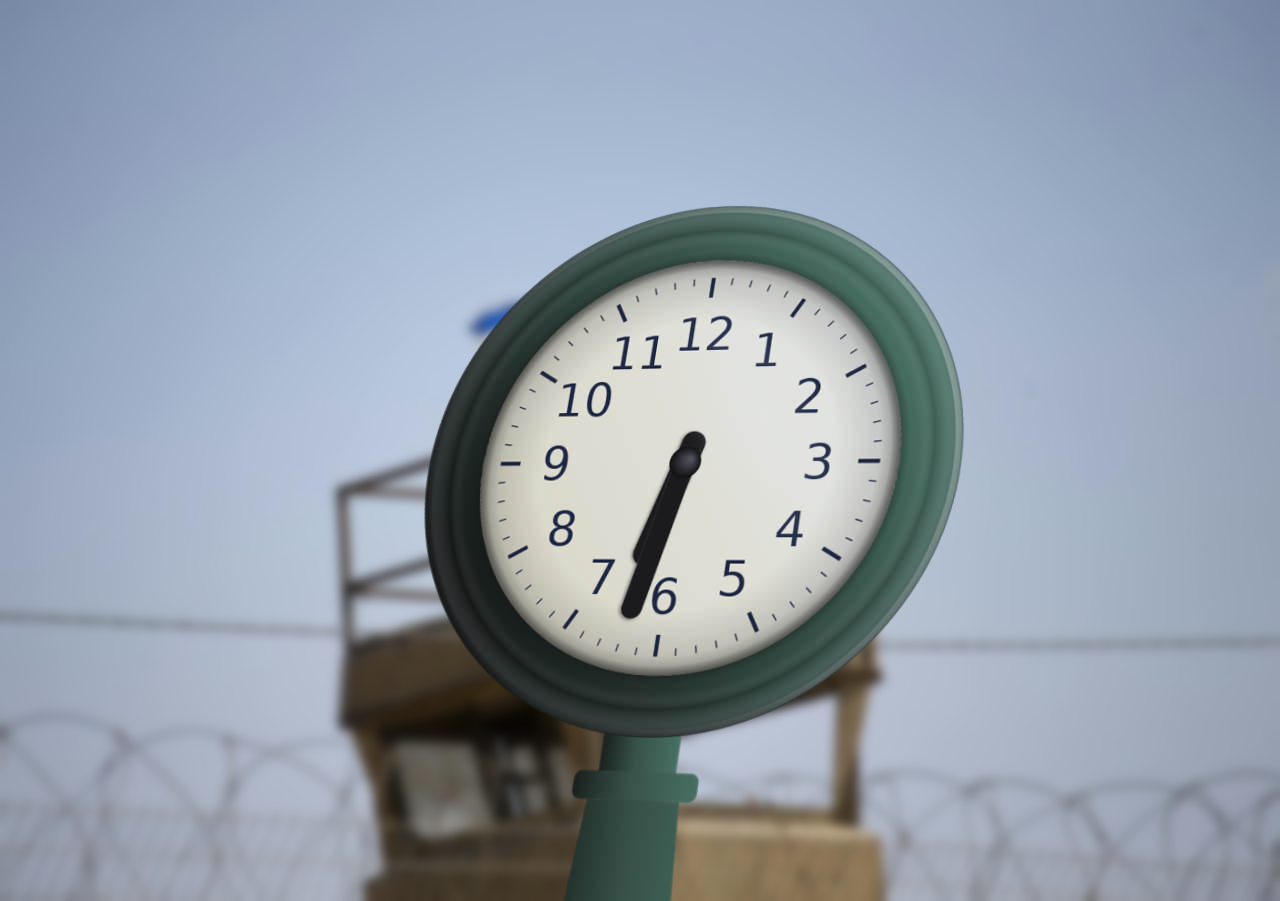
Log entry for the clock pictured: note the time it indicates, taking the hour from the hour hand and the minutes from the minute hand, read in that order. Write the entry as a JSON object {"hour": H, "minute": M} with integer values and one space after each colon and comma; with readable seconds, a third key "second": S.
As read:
{"hour": 6, "minute": 32}
